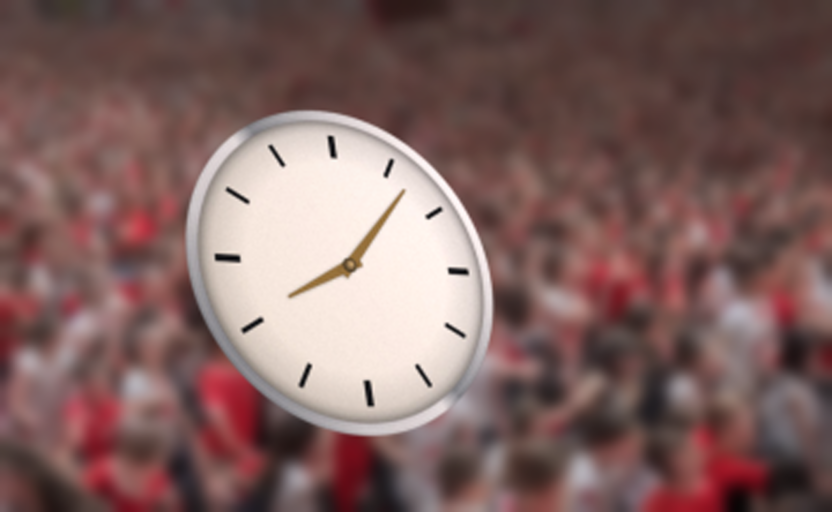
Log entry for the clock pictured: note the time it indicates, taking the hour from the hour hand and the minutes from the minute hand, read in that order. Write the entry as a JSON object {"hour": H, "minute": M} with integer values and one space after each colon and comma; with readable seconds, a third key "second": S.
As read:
{"hour": 8, "minute": 7}
